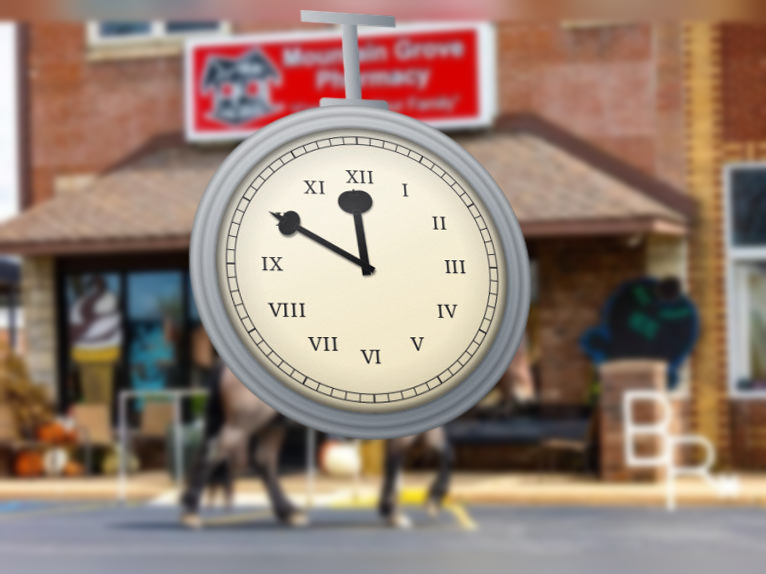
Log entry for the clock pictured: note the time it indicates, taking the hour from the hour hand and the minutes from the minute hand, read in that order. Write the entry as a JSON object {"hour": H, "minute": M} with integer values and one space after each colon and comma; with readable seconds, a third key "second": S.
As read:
{"hour": 11, "minute": 50}
